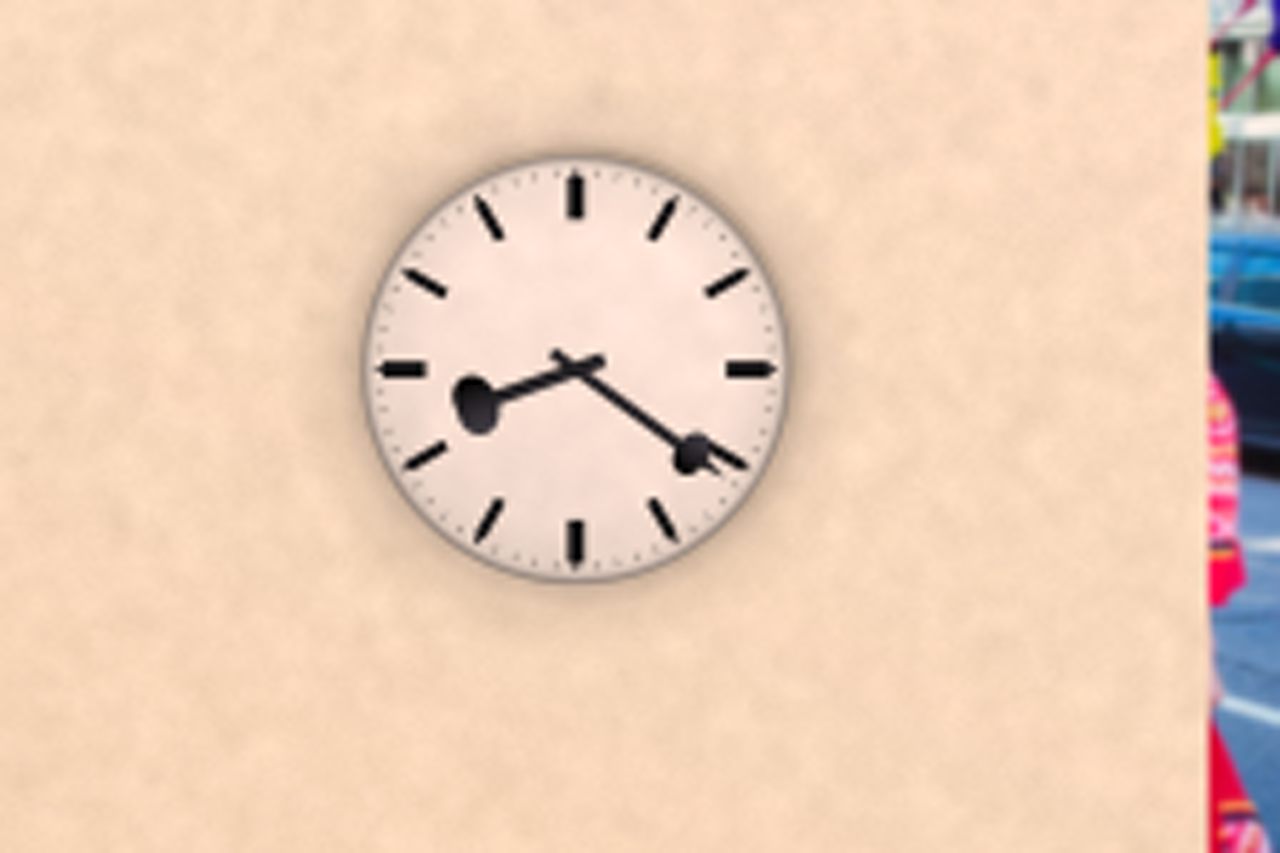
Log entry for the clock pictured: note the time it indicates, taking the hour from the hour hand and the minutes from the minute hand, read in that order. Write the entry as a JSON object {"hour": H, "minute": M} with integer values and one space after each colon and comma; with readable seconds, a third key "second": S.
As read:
{"hour": 8, "minute": 21}
